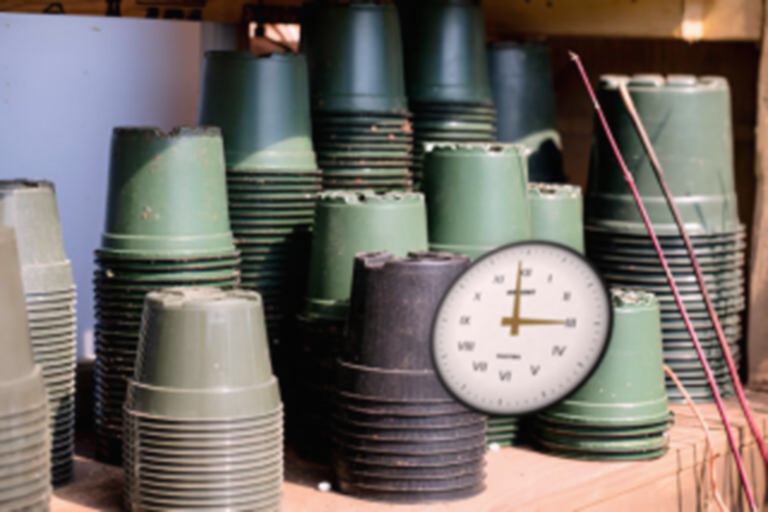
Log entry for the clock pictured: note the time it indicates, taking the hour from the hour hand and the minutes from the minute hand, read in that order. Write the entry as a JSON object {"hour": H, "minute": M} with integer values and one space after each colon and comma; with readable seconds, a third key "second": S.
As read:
{"hour": 2, "minute": 59}
